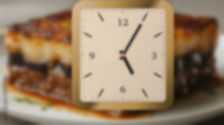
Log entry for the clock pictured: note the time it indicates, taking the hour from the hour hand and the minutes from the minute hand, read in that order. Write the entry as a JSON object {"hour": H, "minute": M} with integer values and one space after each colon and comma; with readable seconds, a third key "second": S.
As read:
{"hour": 5, "minute": 5}
